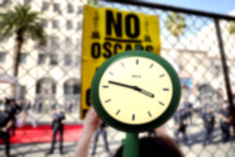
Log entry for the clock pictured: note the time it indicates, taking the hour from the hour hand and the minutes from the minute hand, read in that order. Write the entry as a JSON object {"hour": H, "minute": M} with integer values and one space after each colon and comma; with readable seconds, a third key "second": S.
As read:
{"hour": 3, "minute": 47}
